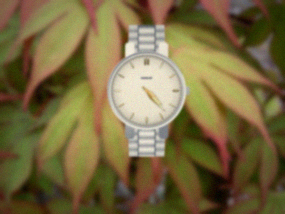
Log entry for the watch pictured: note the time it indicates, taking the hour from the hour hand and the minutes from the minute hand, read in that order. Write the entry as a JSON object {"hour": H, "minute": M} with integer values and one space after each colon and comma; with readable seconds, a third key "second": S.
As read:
{"hour": 4, "minute": 23}
